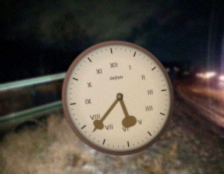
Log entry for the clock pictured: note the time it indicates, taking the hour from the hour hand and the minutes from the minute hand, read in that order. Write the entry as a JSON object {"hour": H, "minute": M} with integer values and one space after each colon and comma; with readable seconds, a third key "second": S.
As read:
{"hour": 5, "minute": 38}
